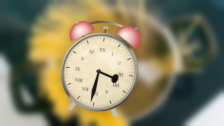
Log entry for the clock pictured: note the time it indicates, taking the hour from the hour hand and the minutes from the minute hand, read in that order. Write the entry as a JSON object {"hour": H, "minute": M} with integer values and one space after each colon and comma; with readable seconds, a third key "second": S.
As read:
{"hour": 3, "minute": 31}
